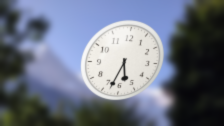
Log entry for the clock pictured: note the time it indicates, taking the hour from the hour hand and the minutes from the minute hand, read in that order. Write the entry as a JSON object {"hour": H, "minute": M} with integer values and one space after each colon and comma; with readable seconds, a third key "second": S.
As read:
{"hour": 5, "minute": 33}
